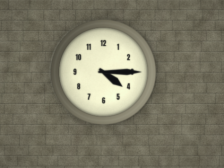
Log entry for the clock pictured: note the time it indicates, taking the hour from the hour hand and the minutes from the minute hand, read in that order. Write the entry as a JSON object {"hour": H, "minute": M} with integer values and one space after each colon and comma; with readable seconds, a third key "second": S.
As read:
{"hour": 4, "minute": 15}
